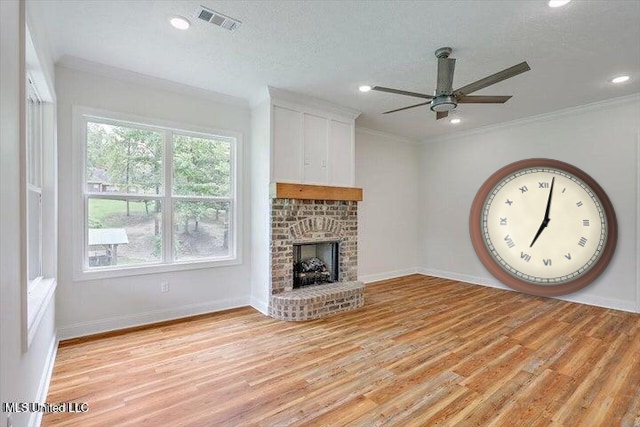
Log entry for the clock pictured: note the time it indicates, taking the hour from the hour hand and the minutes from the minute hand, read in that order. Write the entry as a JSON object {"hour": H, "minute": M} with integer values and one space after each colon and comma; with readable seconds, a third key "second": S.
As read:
{"hour": 7, "minute": 2}
